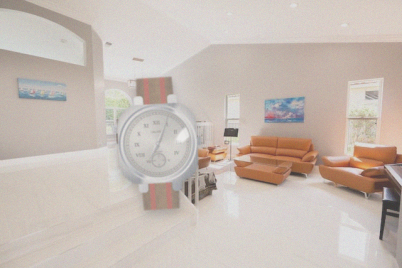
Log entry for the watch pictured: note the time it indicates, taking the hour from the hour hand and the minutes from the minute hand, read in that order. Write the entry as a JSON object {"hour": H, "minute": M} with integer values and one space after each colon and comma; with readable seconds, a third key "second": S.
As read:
{"hour": 7, "minute": 4}
